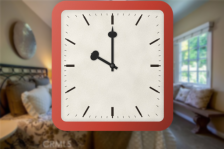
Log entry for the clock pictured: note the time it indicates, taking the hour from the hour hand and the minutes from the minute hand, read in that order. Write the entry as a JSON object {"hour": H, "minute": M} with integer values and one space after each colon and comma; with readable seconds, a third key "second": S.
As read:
{"hour": 10, "minute": 0}
